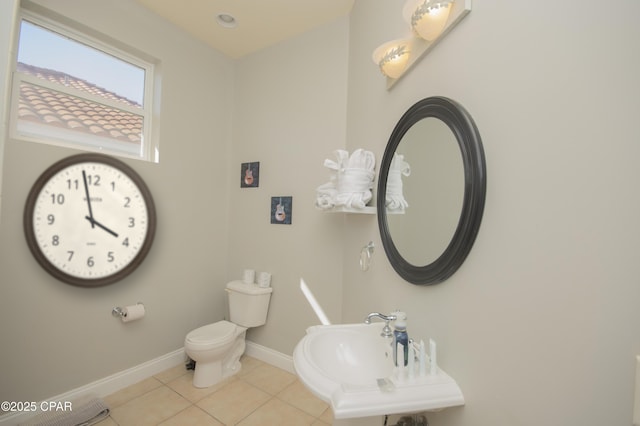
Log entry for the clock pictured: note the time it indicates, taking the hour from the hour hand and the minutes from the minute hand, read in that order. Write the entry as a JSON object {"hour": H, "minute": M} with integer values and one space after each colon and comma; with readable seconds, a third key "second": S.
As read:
{"hour": 3, "minute": 58}
